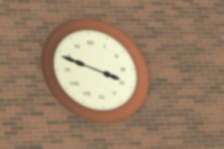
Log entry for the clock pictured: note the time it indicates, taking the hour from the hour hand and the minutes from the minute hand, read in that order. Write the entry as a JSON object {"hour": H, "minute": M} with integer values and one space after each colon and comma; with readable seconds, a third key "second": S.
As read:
{"hour": 3, "minute": 49}
